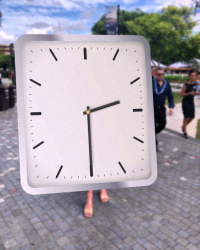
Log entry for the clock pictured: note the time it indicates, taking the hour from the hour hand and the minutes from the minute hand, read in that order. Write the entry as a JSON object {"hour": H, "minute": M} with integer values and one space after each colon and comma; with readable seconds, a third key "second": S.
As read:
{"hour": 2, "minute": 30}
